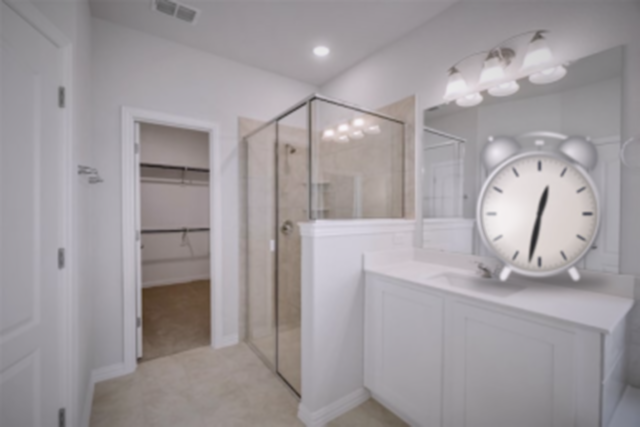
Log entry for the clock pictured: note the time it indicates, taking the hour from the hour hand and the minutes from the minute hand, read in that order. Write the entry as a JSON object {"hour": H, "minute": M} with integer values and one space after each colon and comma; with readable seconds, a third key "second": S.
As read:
{"hour": 12, "minute": 32}
